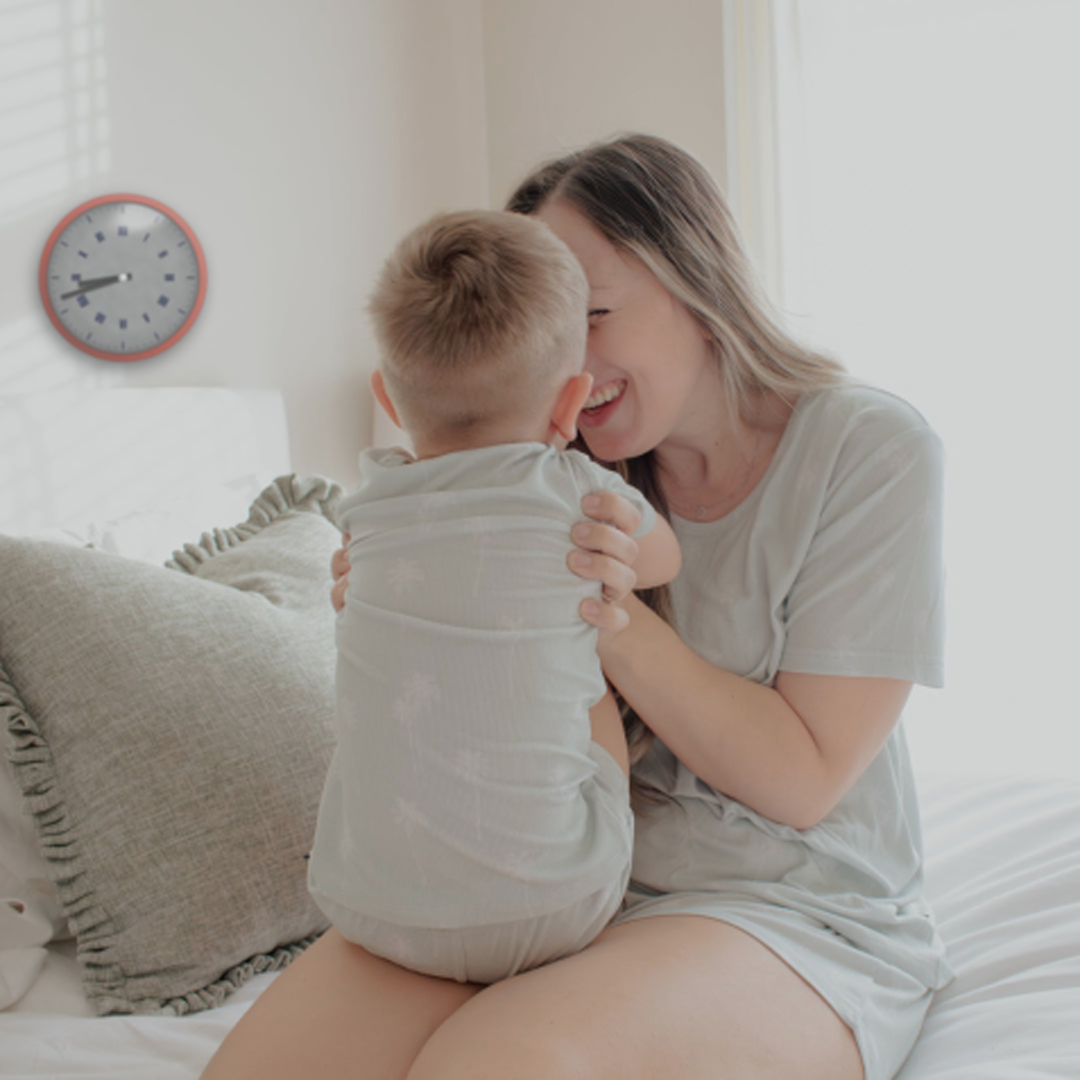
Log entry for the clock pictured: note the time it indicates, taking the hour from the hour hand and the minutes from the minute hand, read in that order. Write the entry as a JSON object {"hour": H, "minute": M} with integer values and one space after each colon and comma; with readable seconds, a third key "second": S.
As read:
{"hour": 8, "minute": 42}
